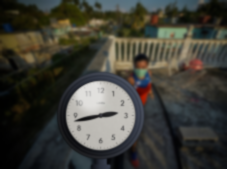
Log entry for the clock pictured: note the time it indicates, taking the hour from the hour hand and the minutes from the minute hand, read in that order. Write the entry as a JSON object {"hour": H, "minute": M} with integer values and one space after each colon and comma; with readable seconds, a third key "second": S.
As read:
{"hour": 2, "minute": 43}
